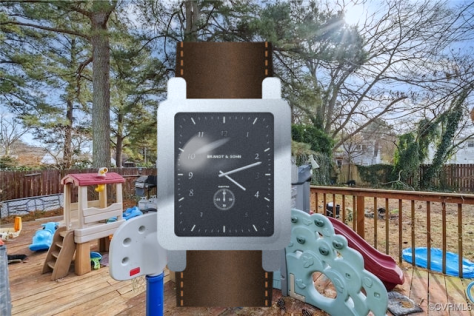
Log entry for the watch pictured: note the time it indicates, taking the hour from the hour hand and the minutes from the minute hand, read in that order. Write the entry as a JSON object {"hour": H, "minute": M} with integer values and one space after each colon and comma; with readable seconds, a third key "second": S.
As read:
{"hour": 4, "minute": 12}
